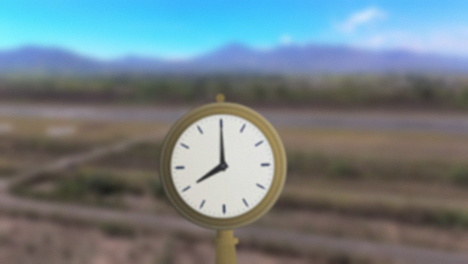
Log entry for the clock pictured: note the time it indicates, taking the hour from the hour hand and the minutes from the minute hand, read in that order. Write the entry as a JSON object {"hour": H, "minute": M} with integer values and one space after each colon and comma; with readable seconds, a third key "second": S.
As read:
{"hour": 8, "minute": 0}
